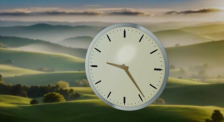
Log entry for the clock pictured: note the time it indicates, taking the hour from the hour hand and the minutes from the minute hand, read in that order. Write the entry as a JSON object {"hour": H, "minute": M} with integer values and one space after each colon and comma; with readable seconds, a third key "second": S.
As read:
{"hour": 9, "minute": 24}
